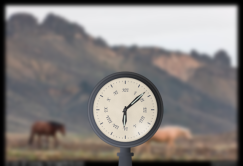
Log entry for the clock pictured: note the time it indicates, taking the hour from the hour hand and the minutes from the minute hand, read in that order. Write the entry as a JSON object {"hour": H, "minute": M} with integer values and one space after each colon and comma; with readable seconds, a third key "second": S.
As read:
{"hour": 6, "minute": 8}
